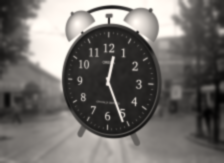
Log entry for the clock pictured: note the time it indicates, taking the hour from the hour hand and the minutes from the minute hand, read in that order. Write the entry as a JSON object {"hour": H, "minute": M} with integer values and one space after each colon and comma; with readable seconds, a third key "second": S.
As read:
{"hour": 12, "minute": 26}
